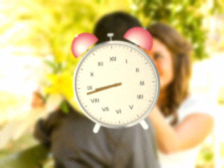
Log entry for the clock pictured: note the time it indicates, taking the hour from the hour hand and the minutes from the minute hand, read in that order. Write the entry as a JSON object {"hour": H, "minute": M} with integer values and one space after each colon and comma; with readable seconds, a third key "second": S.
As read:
{"hour": 8, "minute": 43}
